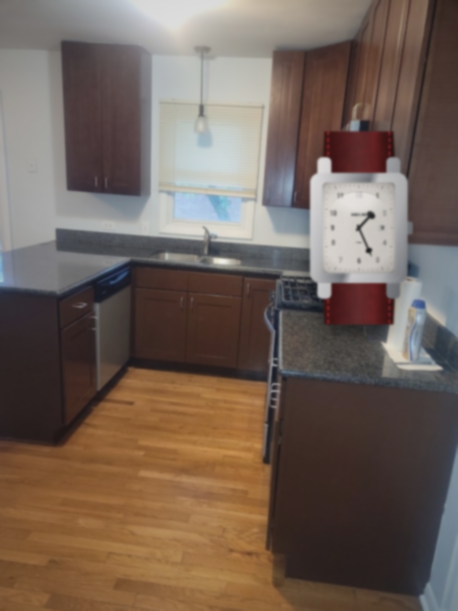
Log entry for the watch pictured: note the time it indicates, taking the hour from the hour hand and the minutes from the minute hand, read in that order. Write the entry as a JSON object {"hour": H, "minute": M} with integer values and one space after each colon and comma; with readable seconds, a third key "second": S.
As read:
{"hour": 1, "minute": 26}
